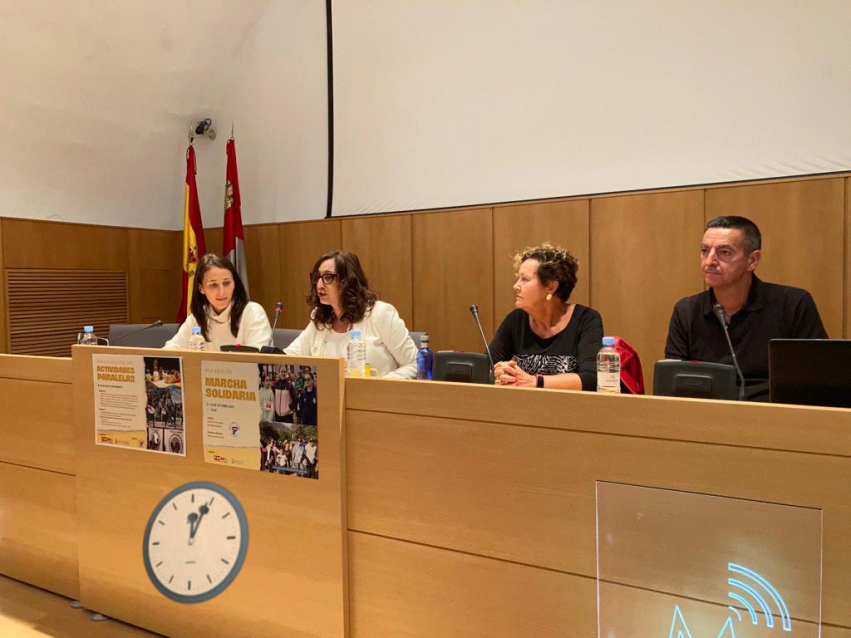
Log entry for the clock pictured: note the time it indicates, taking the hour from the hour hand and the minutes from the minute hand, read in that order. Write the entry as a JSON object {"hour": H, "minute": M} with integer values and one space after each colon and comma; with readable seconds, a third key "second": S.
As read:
{"hour": 12, "minute": 4}
